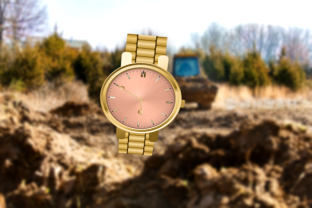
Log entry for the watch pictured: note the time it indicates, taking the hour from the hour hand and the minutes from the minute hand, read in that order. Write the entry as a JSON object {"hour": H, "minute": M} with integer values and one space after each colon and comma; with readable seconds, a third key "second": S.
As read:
{"hour": 5, "minute": 50}
